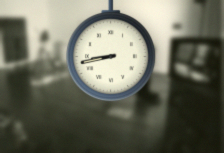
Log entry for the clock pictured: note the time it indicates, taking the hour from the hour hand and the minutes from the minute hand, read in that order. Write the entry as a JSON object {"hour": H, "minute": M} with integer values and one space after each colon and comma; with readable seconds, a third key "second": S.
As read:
{"hour": 8, "minute": 43}
